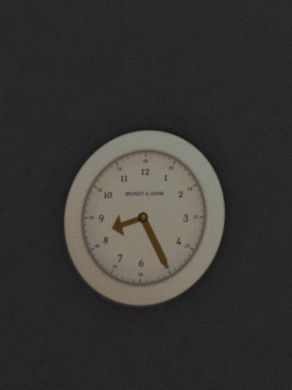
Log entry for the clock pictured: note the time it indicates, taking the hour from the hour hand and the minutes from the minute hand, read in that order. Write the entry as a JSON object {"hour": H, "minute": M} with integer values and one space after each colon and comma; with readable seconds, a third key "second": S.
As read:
{"hour": 8, "minute": 25}
